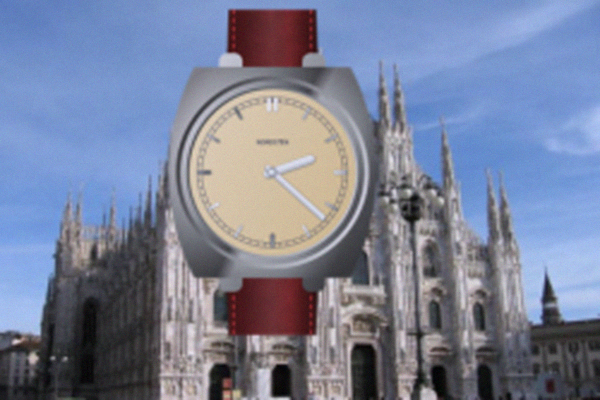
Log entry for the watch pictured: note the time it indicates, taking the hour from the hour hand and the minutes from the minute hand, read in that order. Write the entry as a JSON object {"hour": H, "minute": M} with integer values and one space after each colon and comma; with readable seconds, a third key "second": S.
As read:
{"hour": 2, "minute": 22}
